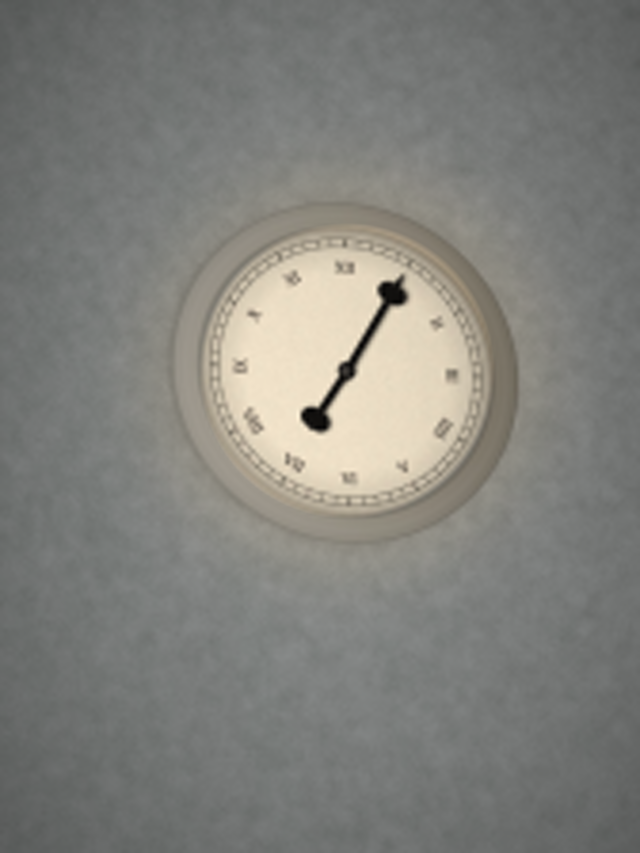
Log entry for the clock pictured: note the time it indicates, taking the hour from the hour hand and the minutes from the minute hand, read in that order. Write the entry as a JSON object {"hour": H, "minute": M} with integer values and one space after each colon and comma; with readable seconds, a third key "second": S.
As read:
{"hour": 7, "minute": 5}
